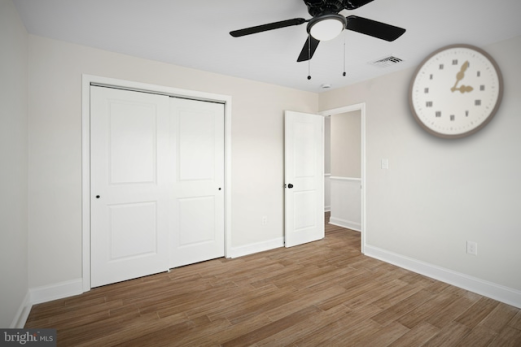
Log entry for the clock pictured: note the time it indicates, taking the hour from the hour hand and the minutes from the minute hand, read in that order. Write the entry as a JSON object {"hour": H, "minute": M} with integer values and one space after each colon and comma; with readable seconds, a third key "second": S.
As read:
{"hour": 3, "minute": 4}
